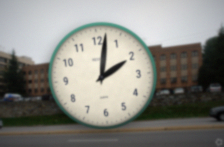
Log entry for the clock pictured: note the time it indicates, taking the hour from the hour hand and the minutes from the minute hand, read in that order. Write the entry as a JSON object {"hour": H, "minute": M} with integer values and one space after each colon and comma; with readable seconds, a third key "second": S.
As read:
{"hour": 2, "minute": 2}
